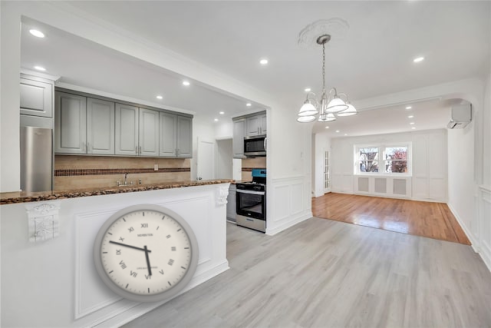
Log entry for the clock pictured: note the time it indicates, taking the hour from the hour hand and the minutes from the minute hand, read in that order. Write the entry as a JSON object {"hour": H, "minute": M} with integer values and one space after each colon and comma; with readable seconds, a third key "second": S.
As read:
{"hour": 5, "minute": 48}
